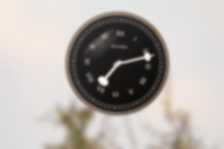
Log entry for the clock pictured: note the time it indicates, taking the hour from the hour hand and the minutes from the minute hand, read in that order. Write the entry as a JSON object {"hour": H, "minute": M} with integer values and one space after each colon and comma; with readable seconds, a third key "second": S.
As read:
{"hour": 7, "minute": 12}
